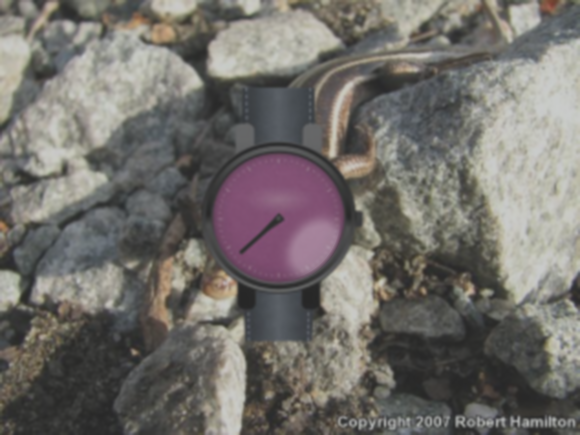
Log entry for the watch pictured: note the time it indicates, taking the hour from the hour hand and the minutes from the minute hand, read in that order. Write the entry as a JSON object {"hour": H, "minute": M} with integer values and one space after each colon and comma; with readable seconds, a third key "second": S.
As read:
{"hour": 7, "minute": 38}
